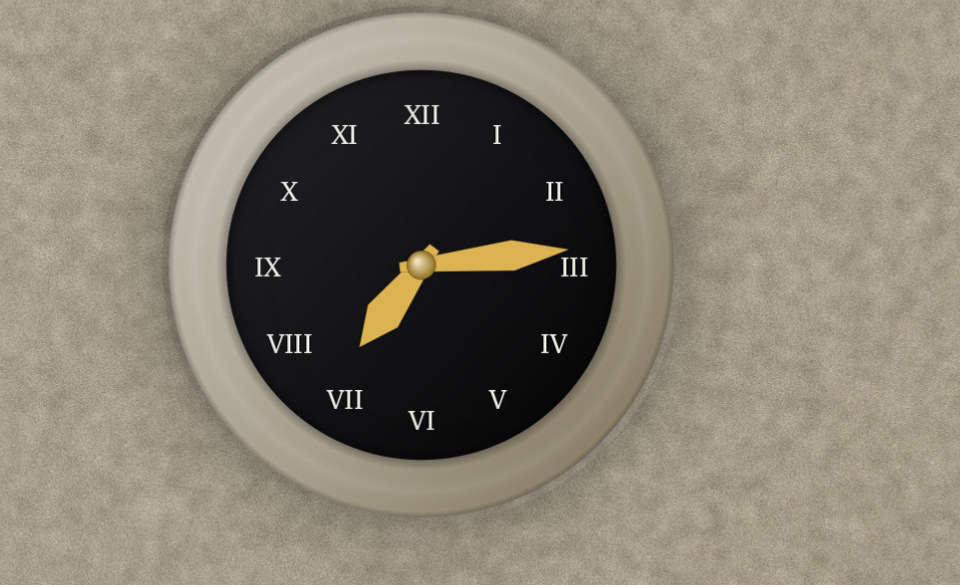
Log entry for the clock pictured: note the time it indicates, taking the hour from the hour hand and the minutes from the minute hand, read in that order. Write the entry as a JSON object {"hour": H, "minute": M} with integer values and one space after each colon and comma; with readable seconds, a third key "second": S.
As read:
{"hour": 7, "minute": 14}
